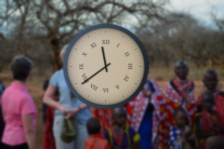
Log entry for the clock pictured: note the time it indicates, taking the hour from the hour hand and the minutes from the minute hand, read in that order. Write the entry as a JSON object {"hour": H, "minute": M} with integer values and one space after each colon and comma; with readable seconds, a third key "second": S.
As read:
{"hour": 11, "minute": 39}
